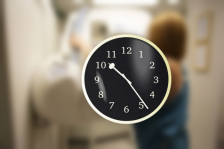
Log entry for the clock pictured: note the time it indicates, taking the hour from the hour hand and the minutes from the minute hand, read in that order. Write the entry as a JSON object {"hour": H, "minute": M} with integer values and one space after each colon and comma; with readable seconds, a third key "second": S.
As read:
{"hour": 10, "minute": 24}
